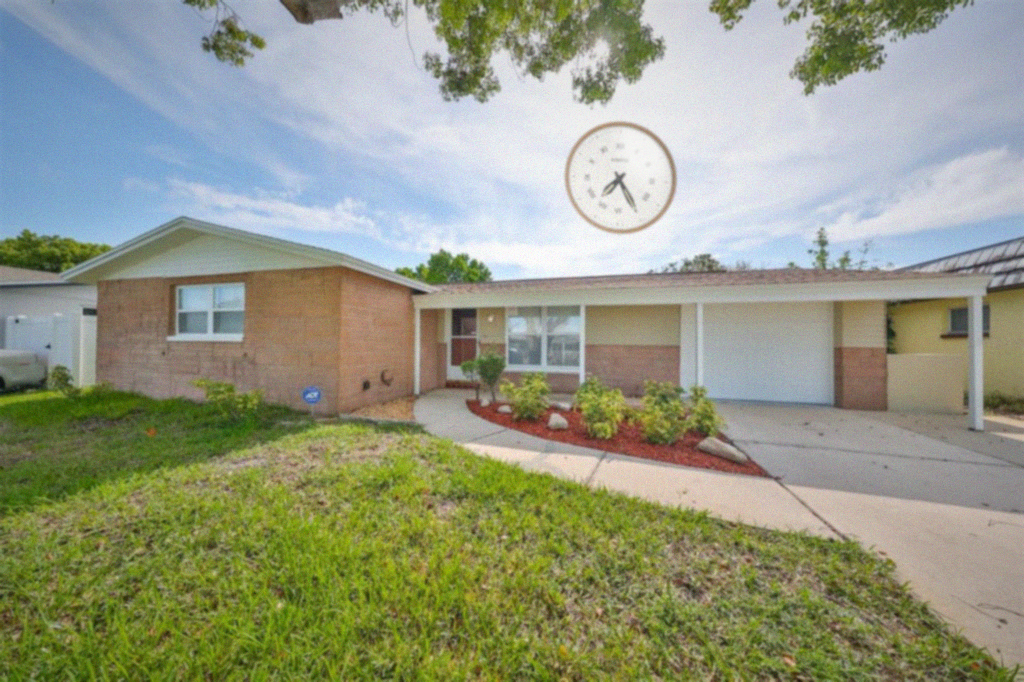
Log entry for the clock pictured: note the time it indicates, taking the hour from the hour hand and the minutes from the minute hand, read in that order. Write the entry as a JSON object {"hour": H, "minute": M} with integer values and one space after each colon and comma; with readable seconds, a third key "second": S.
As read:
{"hour": 7, "minute": 25}
